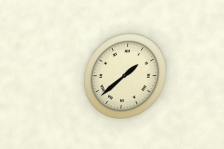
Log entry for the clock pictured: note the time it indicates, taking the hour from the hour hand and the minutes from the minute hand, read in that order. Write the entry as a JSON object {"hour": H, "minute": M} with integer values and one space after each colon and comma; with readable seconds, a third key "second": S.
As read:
{"hour": 1, "minute": 38}
